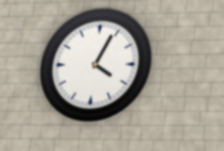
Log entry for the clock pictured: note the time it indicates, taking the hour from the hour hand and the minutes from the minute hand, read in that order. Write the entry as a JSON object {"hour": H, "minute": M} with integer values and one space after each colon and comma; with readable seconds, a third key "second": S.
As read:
{"hour": 4, "minute": 4}
